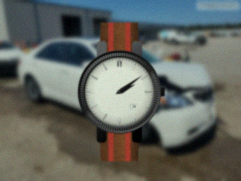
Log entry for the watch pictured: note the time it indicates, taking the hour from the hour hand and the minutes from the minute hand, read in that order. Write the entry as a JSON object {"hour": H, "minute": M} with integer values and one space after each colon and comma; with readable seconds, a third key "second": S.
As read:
{"hour": 2, "minute": 9}
